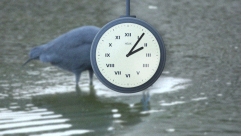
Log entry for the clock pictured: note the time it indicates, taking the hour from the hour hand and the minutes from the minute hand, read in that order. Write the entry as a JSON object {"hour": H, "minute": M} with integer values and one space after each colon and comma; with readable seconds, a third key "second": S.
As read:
{"hour": 2, "minute": 6}
